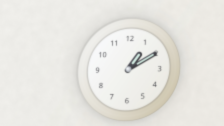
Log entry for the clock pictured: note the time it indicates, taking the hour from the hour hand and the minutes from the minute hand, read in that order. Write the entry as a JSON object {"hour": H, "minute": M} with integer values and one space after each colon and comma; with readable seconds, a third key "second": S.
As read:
{"hour": 1, "minute": 10}
